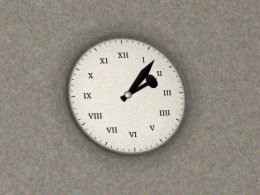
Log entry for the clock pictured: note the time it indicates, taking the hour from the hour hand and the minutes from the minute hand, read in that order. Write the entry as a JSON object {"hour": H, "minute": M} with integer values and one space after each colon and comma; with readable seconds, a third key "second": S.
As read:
{"hour": 2, "minute": 7}
